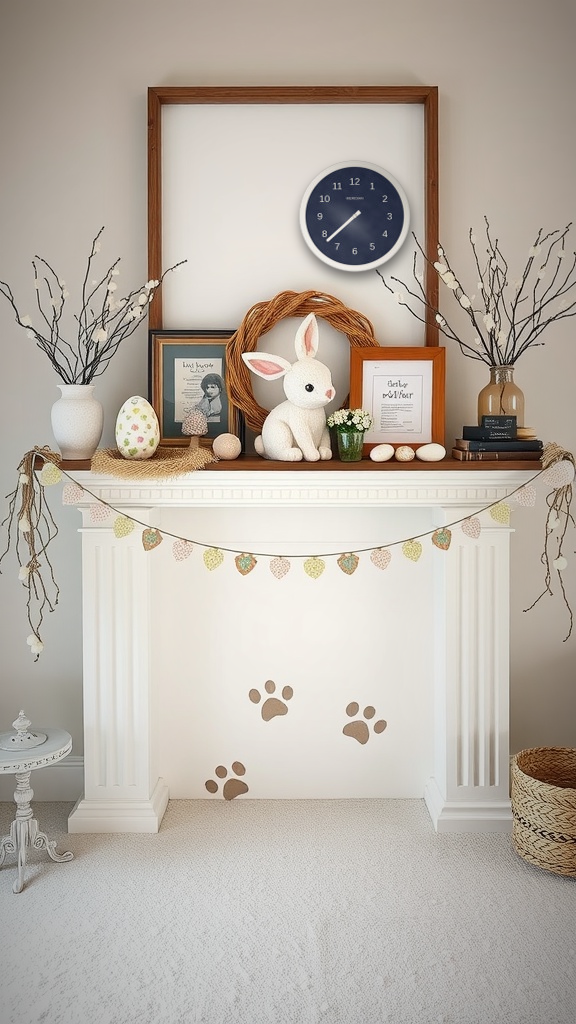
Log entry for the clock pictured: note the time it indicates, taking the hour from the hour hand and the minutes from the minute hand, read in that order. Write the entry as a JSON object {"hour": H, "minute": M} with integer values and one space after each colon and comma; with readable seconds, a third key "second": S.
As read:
{"hour": 7, "minute": 38}
